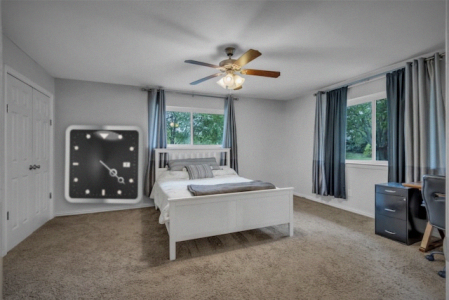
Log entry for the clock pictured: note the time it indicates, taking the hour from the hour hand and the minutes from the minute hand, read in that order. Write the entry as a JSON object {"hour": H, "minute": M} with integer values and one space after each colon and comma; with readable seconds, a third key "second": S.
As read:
{"hour": 4, "minute": 22}
